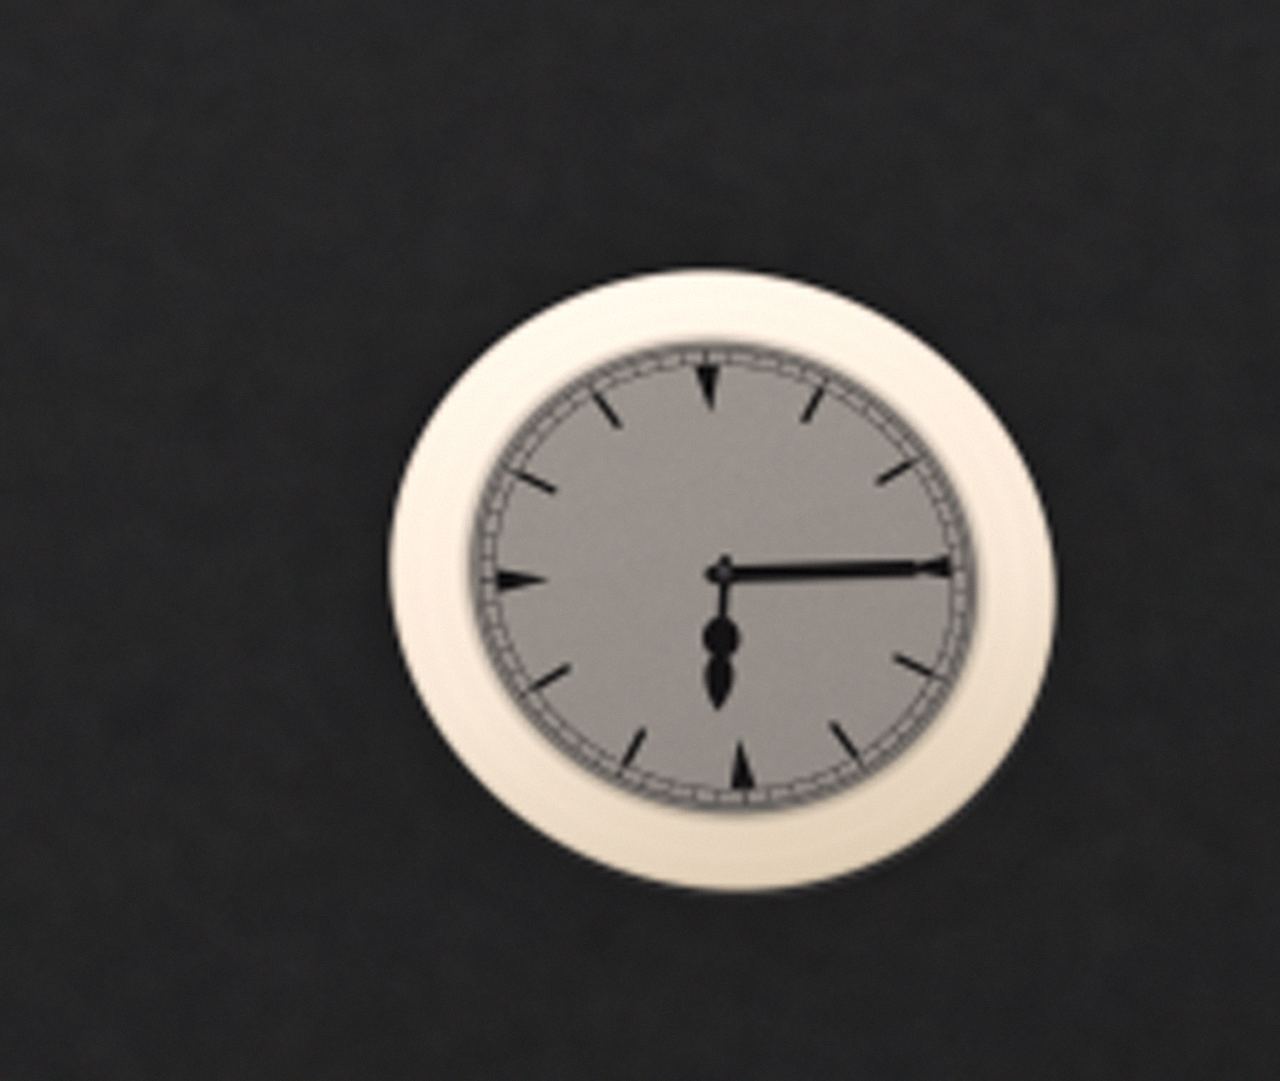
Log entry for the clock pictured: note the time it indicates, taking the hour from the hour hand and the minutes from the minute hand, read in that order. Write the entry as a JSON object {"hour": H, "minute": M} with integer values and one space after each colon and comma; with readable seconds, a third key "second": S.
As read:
{"hour": 6, "minute": 15}
